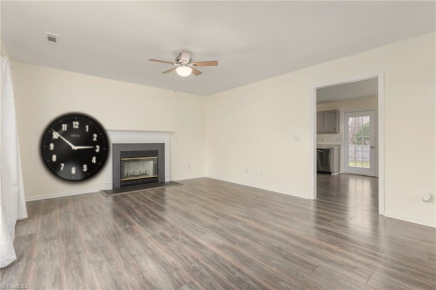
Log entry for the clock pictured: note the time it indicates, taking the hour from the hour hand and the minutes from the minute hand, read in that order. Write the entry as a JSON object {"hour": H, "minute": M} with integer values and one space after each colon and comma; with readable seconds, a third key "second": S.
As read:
{"hour": 2, "minute": 51}
